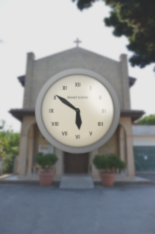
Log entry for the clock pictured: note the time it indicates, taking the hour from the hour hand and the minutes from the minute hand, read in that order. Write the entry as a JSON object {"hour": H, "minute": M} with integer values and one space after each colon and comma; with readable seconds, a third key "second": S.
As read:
{"hour": 5, "minute": 51}
